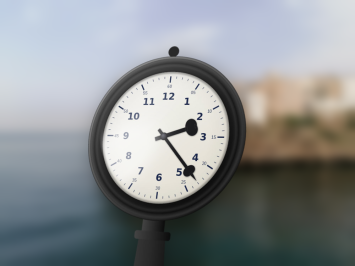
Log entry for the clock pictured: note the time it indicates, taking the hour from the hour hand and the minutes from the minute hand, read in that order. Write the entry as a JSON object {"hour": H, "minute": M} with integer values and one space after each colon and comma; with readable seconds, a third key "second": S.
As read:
{"hour": 2, "minute": 23}
